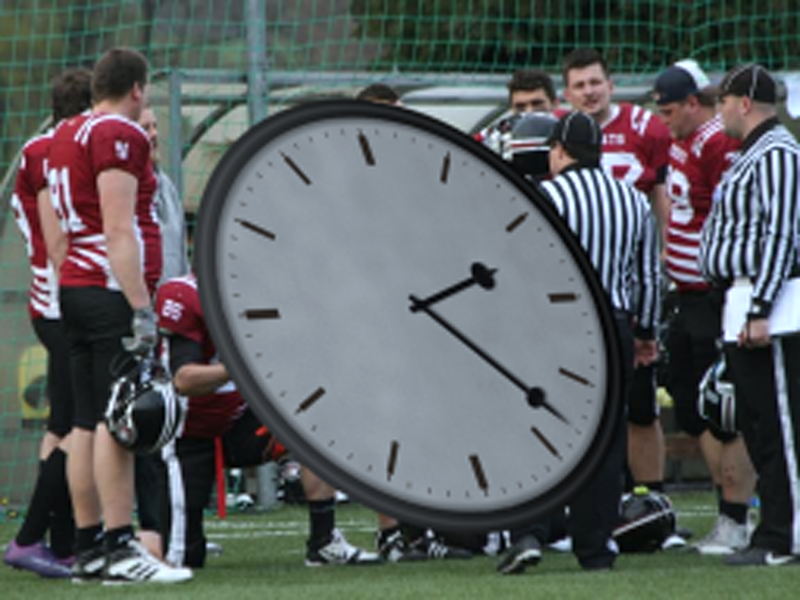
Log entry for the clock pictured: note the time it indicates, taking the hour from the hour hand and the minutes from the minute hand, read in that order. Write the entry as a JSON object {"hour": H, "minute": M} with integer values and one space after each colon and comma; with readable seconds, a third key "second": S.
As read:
{"hour": 2, "minute": 23}
